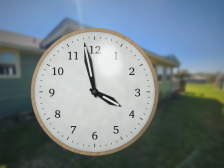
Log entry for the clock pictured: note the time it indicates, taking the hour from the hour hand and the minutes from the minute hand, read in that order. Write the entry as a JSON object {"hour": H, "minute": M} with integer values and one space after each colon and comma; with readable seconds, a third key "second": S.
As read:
{"hour": 3, "minute": 58}
